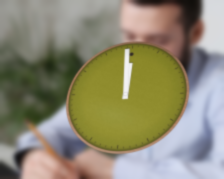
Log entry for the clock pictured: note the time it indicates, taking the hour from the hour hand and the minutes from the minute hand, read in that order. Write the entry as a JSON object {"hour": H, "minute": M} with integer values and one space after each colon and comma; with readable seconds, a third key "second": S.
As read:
{"hour": 11, "minute": 59}
